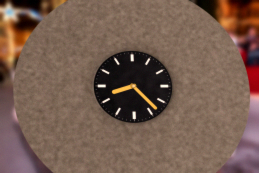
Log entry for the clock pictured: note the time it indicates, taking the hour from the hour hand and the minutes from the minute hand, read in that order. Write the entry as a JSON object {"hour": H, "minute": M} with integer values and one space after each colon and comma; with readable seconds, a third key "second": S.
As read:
{"hour": 8, "minute": 23}
